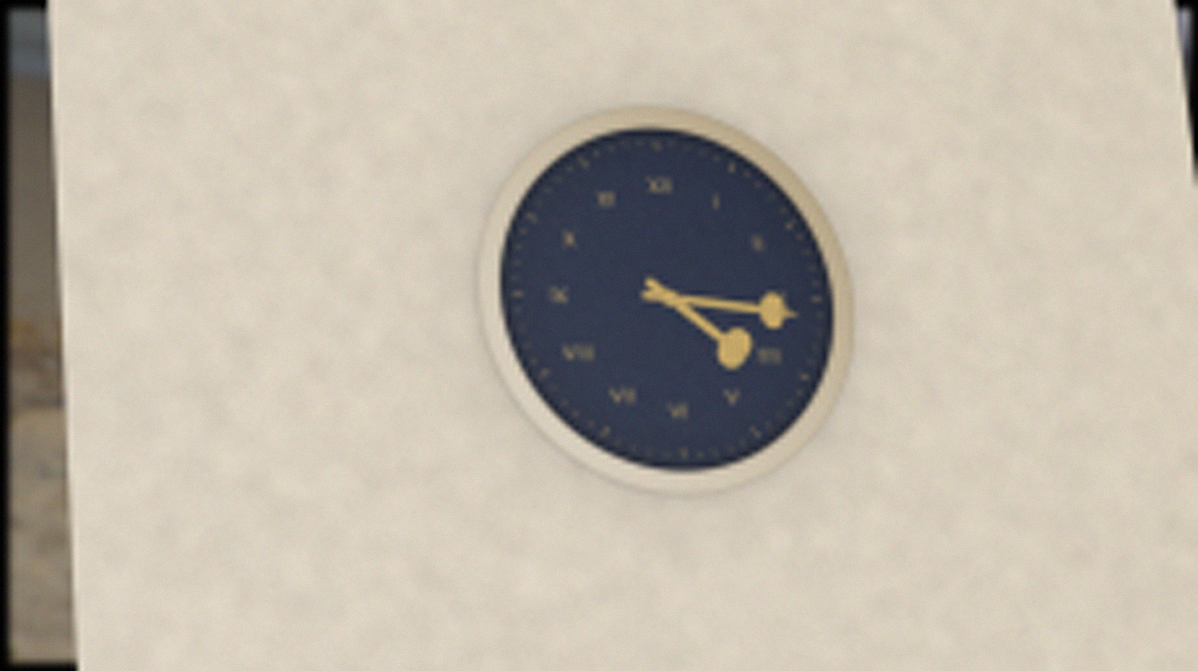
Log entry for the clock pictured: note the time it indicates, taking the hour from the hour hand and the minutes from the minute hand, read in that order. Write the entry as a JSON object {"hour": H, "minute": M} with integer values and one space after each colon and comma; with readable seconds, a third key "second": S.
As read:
{"hour": 4, "minute": 16}
